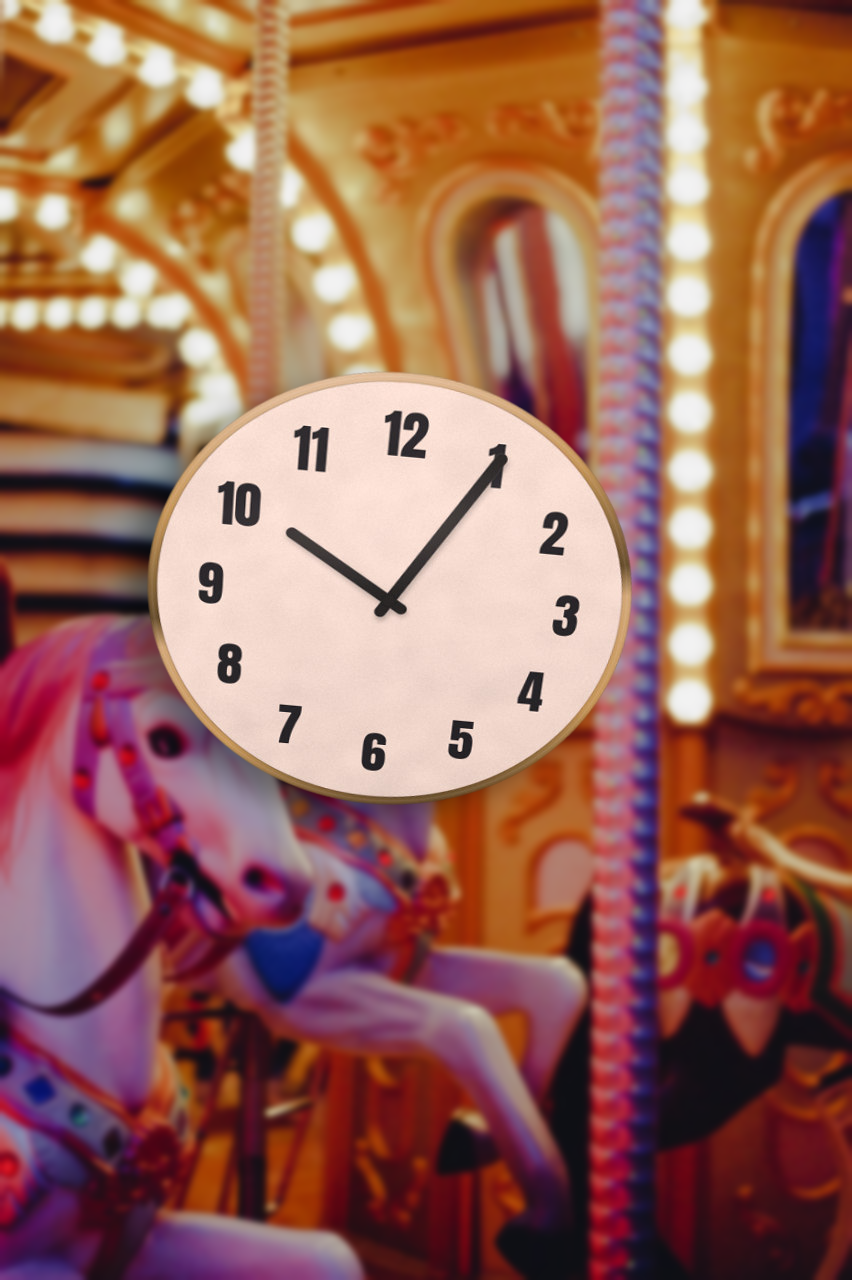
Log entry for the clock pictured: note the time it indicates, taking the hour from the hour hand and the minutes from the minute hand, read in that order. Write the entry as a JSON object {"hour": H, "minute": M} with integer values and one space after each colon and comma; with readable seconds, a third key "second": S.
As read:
{"hour": 10, "minute": 5}
